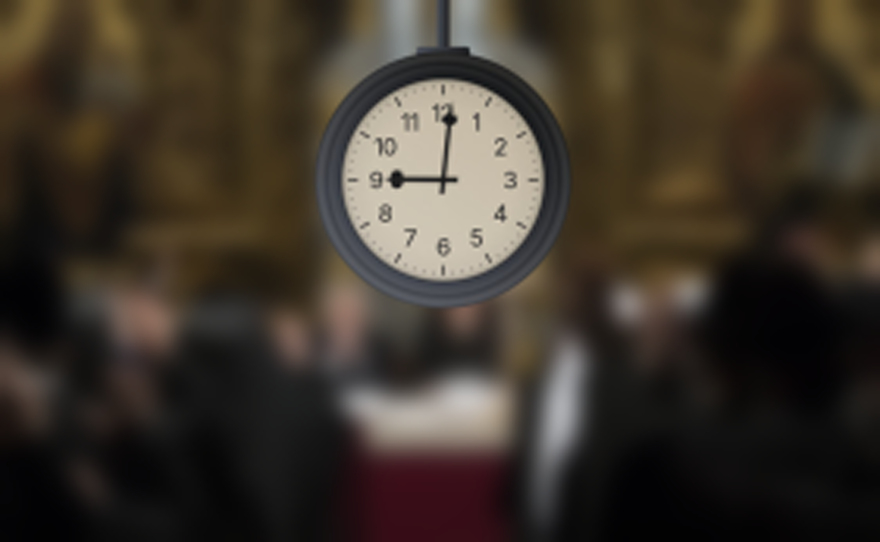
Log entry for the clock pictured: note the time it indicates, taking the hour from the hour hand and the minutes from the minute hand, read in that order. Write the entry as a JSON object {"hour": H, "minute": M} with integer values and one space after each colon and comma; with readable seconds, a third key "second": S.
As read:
{"hour": 9, "minute": 1}
